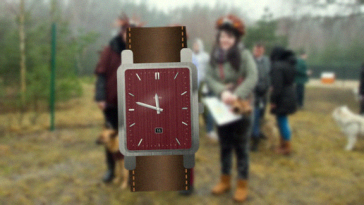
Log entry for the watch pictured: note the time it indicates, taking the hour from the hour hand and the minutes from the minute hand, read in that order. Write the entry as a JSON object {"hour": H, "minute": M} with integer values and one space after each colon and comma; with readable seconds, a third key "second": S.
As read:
{"hour": 11, "minute": 48}
